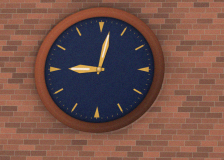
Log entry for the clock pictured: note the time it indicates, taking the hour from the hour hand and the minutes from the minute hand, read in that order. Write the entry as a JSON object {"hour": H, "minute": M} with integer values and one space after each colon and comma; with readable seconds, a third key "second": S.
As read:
{"hour": 9, "minute": 2}
